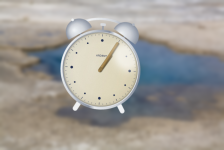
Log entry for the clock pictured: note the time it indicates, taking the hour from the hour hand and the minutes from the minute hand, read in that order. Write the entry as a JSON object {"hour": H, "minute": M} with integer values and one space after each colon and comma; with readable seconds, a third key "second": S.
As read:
{"hour": 1, "minute": 5}
